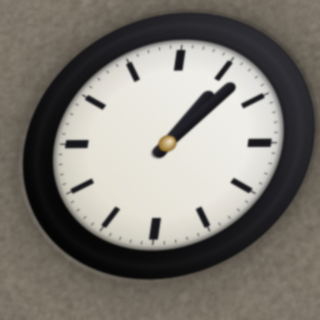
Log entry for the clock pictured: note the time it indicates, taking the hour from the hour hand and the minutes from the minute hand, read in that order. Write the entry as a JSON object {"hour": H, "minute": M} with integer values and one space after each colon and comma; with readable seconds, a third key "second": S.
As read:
{"hour": 1, "minute": 7}
